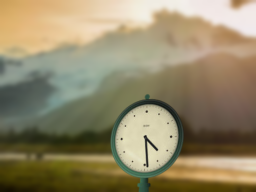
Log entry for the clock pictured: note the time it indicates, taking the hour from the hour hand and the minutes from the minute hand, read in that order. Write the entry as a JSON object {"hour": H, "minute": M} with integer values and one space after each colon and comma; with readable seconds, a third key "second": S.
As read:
{"hour": 4, "minute": 29}
